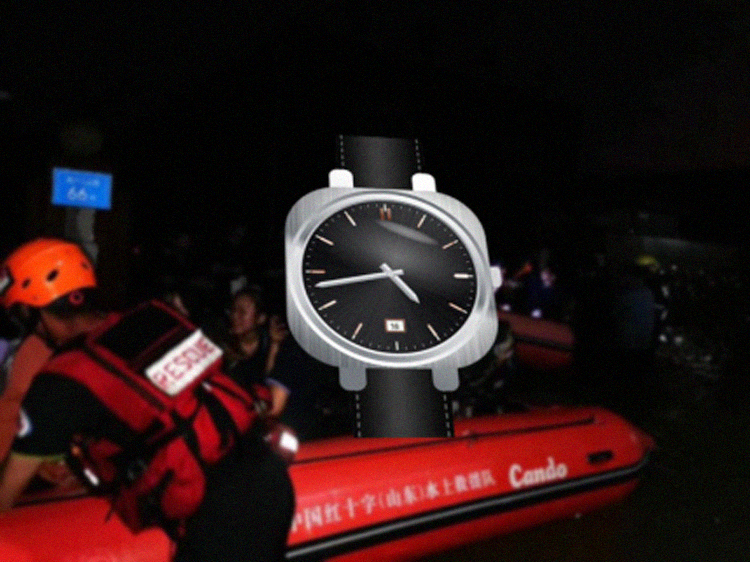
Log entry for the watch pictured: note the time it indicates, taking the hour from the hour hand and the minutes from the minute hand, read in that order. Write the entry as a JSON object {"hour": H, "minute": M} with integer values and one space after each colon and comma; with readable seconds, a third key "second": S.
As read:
{"hour": 4, "minute": 43}
